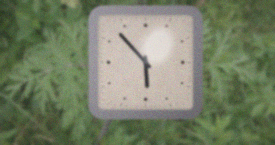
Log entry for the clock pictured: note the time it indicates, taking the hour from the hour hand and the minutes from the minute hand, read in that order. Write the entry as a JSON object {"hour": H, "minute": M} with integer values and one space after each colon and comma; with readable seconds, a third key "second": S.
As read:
{"hour": 5, "minute": 53}
